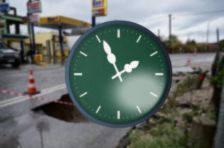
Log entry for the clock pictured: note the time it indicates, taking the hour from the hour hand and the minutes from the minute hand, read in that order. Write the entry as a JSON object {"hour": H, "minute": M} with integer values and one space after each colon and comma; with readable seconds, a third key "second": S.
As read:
{"hour": 1, "minute": 56}
